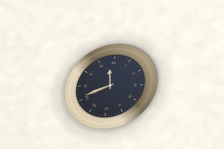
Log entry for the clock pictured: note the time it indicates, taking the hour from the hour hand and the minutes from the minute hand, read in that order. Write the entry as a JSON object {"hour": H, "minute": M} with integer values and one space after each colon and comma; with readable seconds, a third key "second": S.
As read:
{"hour": 11, "minute": 41}
